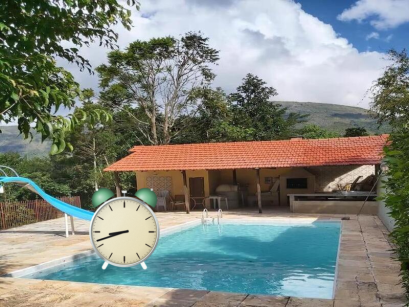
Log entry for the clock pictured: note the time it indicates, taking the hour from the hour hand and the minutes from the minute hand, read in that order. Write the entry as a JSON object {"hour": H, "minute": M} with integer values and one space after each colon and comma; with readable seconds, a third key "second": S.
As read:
{"hour": 8, "minute": 42}
